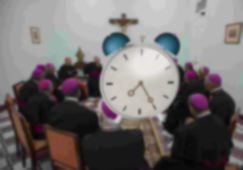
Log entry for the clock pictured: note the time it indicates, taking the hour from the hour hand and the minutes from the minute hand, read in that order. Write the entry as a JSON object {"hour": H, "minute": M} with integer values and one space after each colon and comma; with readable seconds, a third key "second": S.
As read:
{"hour": 7, "minute": 25}
